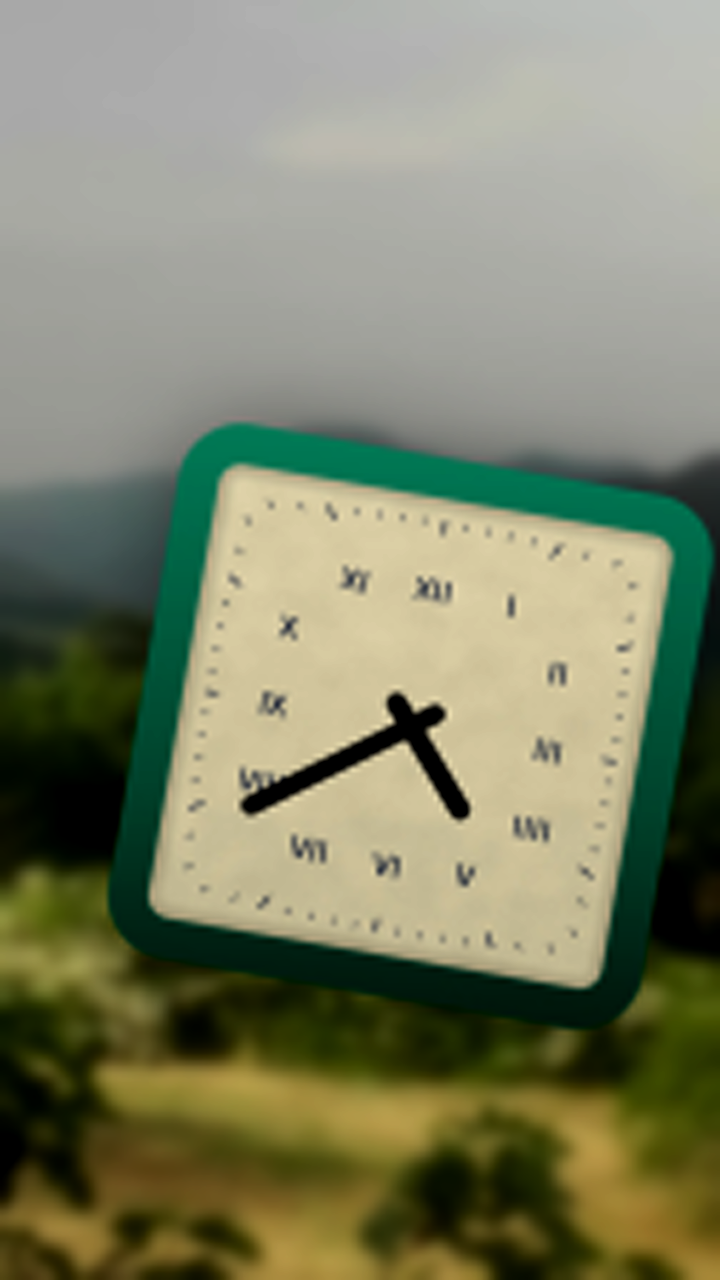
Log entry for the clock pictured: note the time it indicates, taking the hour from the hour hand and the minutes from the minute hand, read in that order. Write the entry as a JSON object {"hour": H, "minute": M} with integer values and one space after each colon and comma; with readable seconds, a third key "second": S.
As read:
{"hour": 4, "minute": 39}
